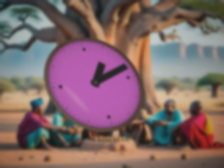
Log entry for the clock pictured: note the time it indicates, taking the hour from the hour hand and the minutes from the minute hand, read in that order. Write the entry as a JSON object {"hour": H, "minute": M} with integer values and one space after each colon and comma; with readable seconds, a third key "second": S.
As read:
{"hour": 1, "minute": 12}
